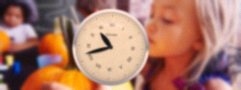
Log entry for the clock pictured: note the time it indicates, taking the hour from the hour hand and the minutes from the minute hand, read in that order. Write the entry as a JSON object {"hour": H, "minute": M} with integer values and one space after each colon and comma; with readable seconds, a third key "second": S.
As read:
{"hour": 10, "minute": 42}
